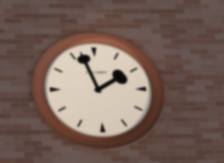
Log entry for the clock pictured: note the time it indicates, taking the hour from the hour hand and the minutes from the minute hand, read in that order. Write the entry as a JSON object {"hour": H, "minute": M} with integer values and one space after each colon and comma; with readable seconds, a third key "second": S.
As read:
{"hour": 1, "minute": 57}
